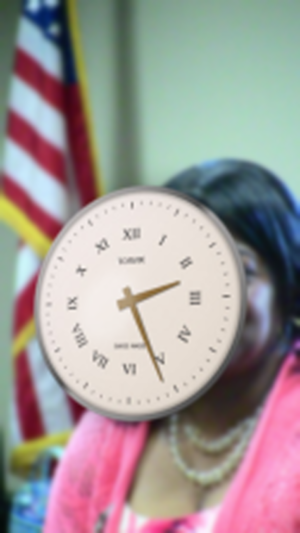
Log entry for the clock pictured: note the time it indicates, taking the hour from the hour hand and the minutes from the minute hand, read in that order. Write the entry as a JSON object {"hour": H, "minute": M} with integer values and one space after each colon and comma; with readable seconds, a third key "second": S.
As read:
{"hour": 2, "minute": 26}
